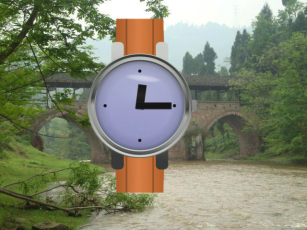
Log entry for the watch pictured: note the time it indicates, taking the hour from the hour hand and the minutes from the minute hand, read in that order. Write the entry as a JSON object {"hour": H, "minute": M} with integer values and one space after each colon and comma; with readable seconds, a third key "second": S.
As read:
{"hour": 12, "minute": 15}
